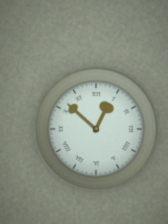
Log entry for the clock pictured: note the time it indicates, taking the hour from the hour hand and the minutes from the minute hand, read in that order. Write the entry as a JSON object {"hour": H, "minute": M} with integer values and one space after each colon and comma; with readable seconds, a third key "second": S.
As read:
{"hour": 12, "minute": 52}
